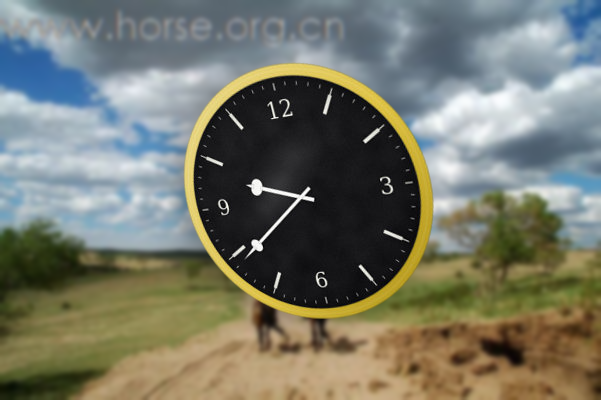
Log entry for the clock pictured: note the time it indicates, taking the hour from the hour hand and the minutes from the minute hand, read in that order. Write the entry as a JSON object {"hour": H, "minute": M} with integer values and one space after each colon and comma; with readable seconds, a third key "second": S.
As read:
{"hour": 9, "minute": 39}
